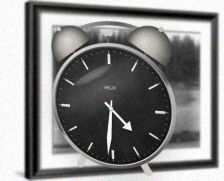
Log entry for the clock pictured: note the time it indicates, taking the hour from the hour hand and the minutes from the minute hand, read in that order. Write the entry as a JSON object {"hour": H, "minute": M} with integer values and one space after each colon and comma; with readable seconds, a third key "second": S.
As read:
{"hour": 4, "minute": 31}
